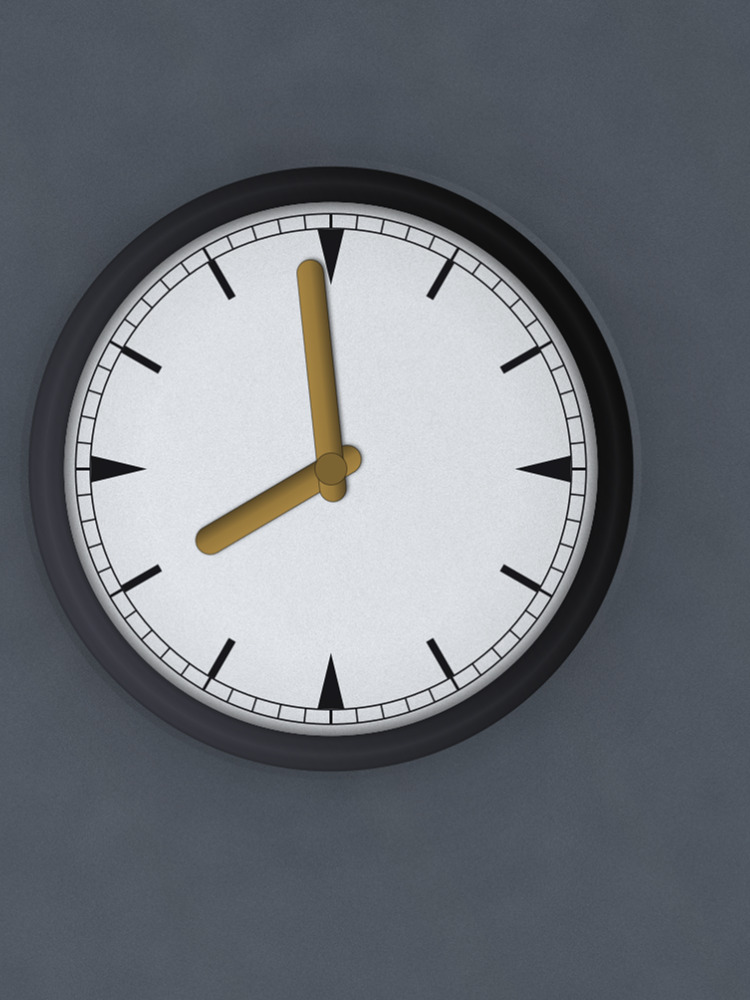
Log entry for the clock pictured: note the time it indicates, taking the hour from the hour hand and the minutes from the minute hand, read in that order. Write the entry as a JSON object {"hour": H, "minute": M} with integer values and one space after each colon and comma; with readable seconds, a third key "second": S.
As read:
{"hour": 7, "minute": 59}
